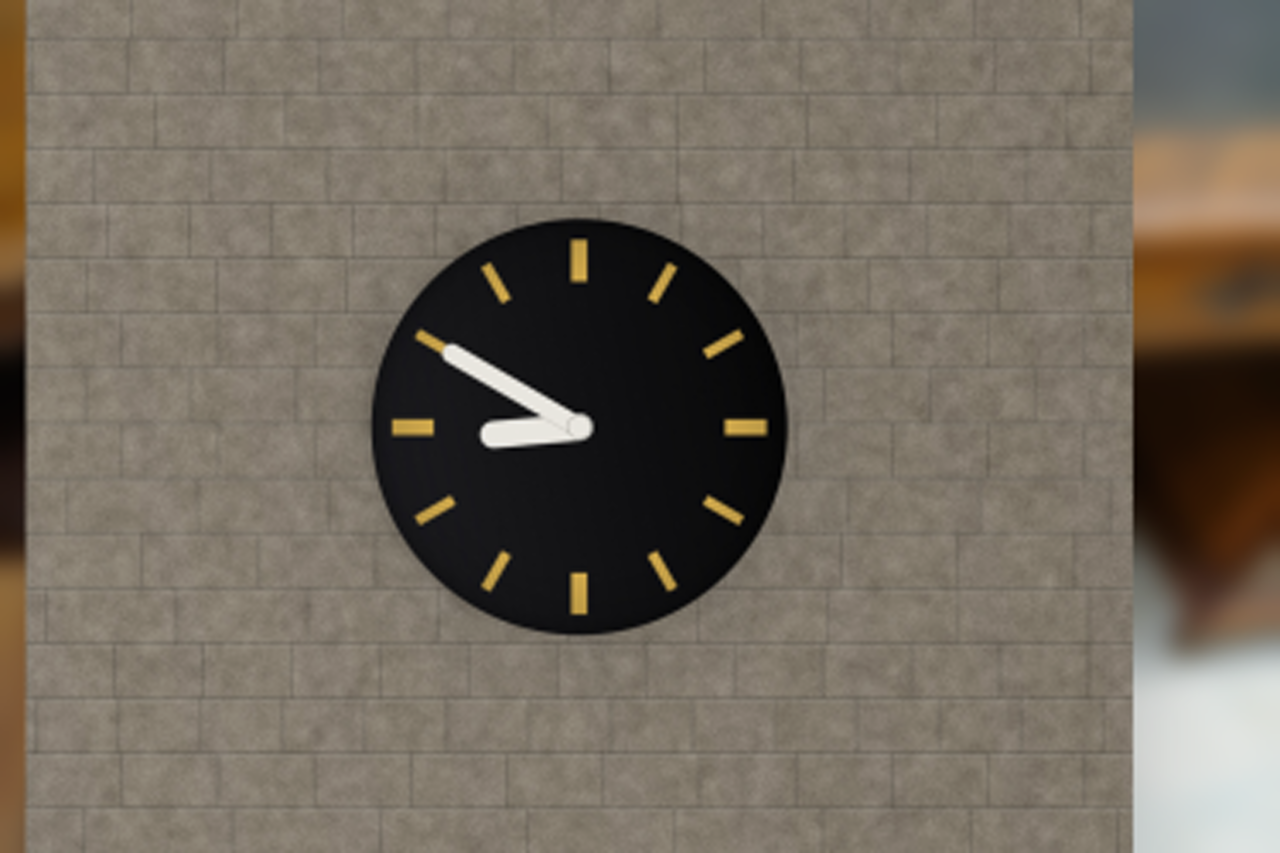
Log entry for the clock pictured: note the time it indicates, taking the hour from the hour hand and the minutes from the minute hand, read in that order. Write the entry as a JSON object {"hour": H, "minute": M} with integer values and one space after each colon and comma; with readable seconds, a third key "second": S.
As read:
{"hour": 8, "minute": 50}
